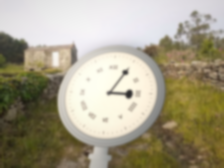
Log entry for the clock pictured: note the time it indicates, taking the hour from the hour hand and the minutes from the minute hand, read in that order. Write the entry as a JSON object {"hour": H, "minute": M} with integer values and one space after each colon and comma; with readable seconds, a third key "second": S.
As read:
{"hour": 3, "minute": 5}
